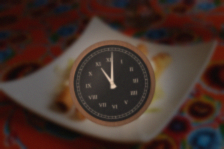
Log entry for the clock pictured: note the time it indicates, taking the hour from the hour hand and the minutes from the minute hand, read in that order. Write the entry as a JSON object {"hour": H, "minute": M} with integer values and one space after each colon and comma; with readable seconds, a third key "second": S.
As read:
{"hour": 11, "minute": 1}
